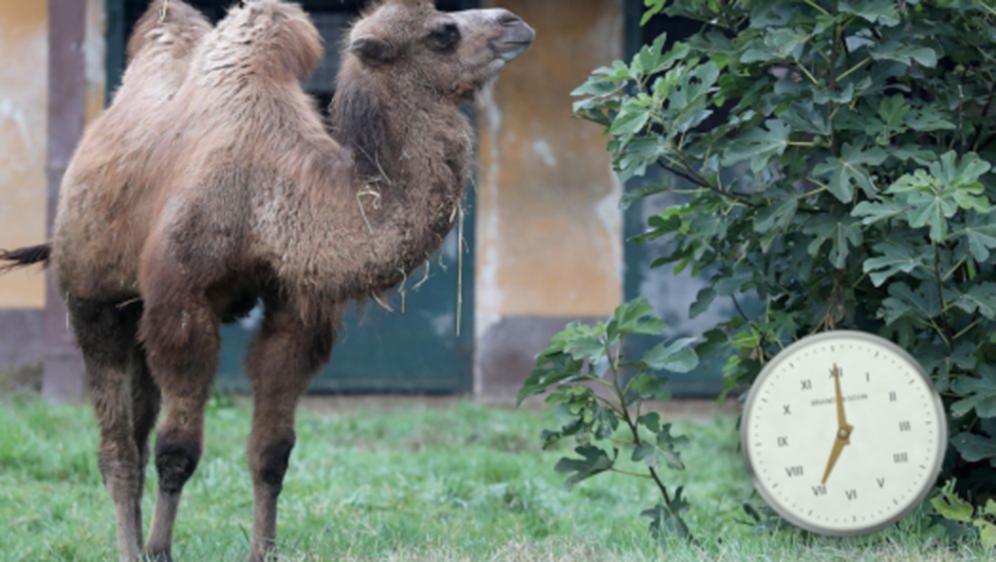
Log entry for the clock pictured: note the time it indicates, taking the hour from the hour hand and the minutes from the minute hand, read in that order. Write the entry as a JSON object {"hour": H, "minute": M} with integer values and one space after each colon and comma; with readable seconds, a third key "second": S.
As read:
{"hour": 7, "minute": 0}
